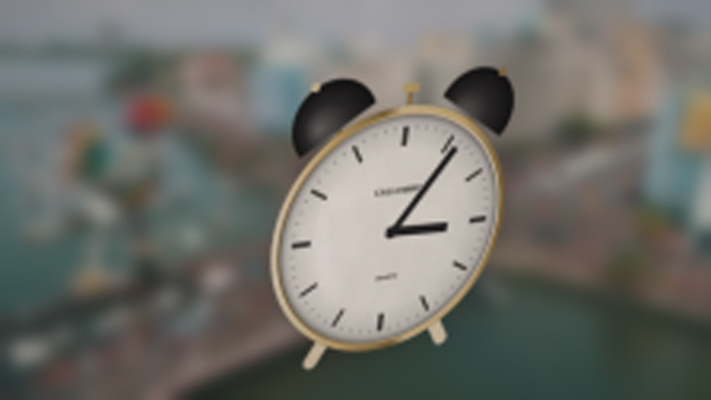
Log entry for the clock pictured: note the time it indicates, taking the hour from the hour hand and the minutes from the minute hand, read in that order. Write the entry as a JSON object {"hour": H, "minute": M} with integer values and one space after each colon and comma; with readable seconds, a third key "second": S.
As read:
{"hour": 3, "minute": 6}
